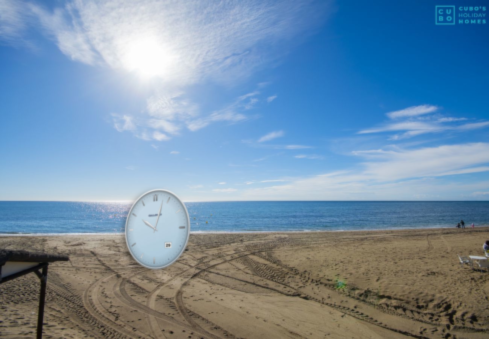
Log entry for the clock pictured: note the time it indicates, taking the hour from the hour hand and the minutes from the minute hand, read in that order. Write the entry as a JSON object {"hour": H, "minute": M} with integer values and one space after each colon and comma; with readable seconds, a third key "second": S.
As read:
{"hour": 10, "minute": 3}
